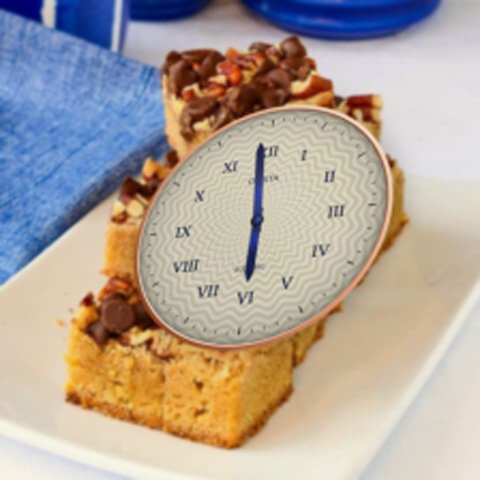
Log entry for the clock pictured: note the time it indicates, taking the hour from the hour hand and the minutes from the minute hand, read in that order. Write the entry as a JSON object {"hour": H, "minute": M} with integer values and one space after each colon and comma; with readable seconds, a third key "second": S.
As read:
{"hour": 5, "minute": 59}
